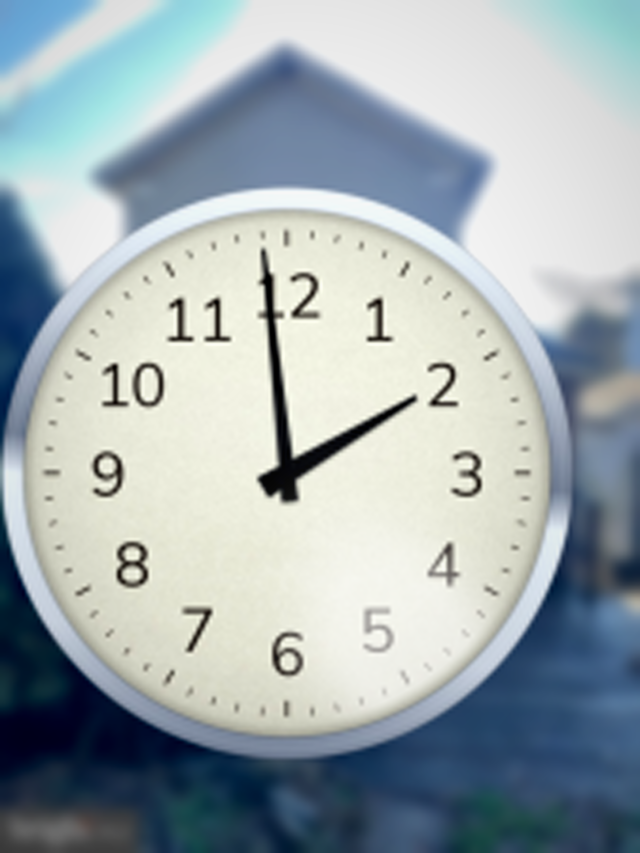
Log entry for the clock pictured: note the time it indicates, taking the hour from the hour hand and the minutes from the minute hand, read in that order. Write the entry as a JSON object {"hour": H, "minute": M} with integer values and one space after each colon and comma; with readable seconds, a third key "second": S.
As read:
{"hour": 1, "minute": 59}
